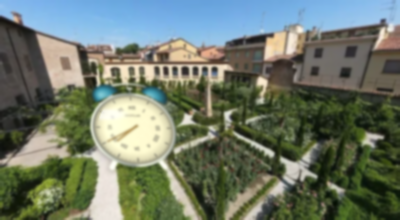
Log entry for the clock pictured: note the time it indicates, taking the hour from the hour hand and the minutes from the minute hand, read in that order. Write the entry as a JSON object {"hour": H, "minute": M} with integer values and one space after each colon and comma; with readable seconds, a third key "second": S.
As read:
{"hour": 7, "minute": 40}
